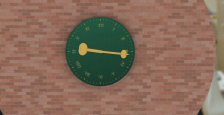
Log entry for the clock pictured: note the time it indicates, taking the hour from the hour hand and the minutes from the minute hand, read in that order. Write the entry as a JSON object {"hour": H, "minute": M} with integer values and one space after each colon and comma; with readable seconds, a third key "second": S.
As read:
{"hour": 9, "minute": 16}
